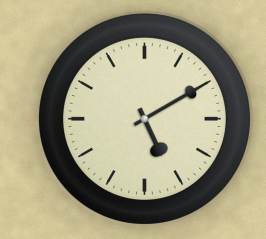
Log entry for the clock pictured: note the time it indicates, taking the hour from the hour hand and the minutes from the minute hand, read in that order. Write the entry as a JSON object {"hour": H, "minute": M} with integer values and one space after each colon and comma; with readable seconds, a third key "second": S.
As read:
{"hour": 5, "minute": 10}
